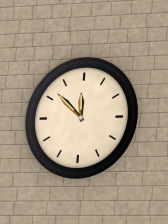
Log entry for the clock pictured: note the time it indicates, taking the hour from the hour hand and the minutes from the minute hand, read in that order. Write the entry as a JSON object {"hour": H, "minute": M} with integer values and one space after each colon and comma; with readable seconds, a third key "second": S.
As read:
{"hour": 11, "minute": 52}
